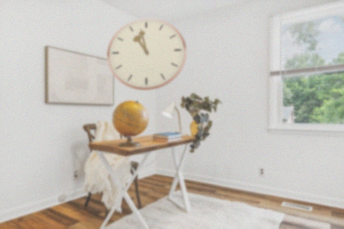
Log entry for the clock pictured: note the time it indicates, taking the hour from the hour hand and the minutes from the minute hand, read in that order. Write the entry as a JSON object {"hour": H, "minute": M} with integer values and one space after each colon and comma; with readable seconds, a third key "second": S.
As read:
{"hour": 10, "minute": 58}
